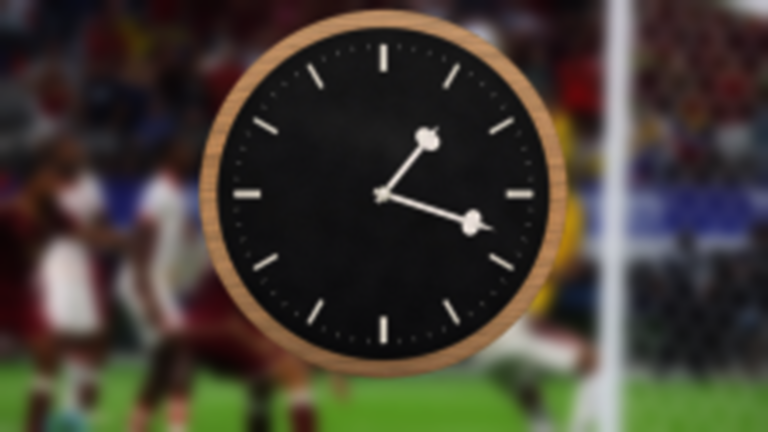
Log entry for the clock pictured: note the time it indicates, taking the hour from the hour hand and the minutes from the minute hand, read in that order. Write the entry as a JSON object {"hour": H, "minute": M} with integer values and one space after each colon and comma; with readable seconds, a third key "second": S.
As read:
{"hour": 1, "minute": 18}
